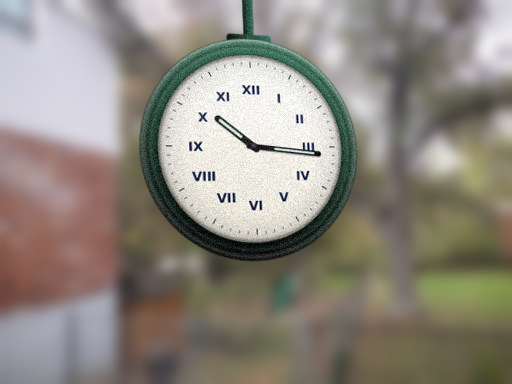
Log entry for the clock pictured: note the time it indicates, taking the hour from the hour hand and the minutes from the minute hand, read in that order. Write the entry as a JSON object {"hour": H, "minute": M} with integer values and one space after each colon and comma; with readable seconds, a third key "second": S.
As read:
{"hour": 10, "minute": 16}
